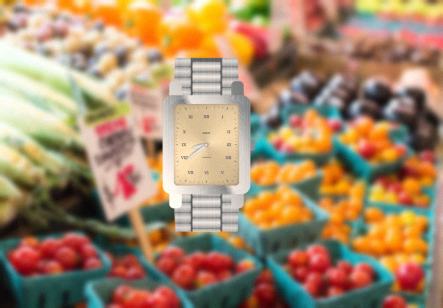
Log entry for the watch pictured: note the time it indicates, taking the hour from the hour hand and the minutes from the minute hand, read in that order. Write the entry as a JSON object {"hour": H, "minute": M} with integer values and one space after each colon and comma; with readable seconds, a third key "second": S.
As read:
{"hour": 8, "minute": 39}
